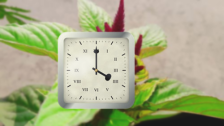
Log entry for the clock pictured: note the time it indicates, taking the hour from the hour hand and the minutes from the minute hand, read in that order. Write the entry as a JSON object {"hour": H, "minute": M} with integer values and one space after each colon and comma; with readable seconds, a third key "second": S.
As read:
{"hour": 4, "minute": 0}
